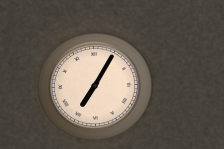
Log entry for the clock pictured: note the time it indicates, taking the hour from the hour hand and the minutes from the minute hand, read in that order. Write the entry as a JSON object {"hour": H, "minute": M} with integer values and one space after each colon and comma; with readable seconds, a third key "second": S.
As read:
{"hour": 7, "minute": 5}
